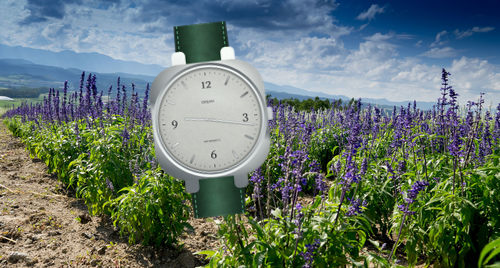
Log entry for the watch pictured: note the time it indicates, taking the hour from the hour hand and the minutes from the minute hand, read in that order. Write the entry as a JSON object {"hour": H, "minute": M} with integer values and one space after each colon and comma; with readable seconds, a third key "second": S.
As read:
{"hour": 9, "minute": 17}
